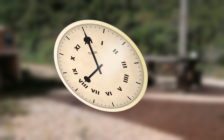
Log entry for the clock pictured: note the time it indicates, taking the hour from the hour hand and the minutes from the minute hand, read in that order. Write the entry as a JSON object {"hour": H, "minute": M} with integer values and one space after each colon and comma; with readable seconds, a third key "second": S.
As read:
{"hour": 8, "minute": 0}
